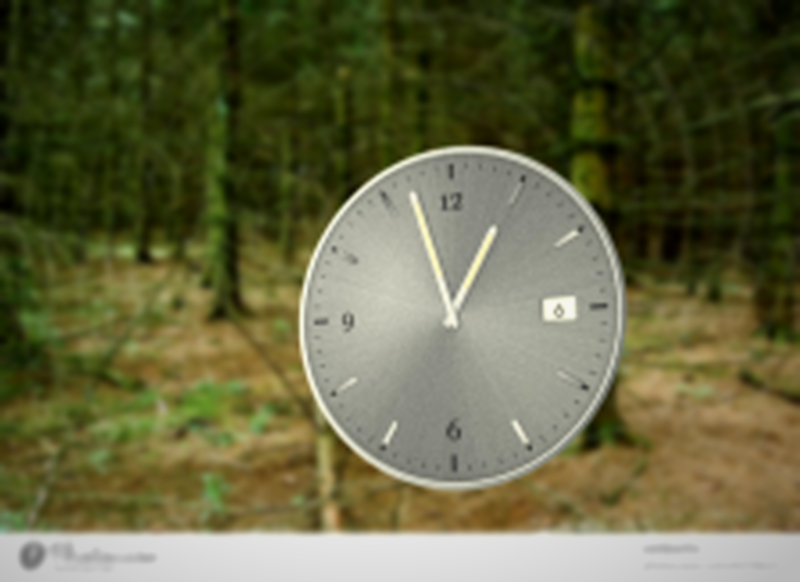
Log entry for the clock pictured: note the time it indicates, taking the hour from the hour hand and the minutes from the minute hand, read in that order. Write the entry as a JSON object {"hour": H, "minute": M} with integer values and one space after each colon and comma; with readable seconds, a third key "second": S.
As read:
{"hour": 12, "minute": 57}
